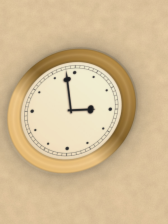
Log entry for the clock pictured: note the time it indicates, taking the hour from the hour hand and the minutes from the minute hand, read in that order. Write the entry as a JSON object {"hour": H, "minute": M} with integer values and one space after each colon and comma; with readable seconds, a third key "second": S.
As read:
{"hour": 2, "minute": 58}
